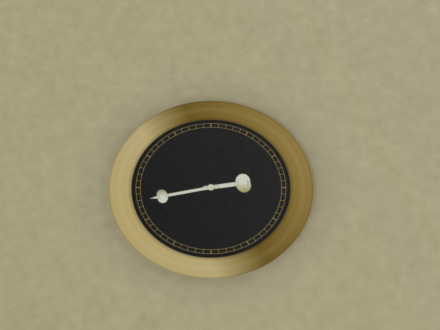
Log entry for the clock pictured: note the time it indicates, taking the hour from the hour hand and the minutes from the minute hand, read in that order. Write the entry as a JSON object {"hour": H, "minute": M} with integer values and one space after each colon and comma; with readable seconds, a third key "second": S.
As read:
{"hour": 2, "minute": 43}
